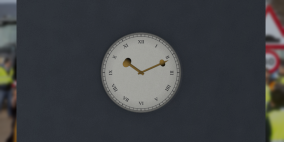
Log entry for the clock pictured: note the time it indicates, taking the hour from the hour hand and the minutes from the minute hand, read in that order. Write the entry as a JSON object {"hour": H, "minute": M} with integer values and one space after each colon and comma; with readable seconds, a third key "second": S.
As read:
{"hour": 10, "minute": 11}
